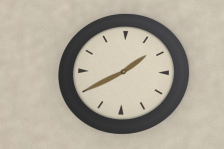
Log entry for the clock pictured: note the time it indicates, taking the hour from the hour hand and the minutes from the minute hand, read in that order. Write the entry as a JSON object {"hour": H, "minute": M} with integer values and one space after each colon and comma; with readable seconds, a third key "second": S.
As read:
{"hour": 1, "minute": 40}
